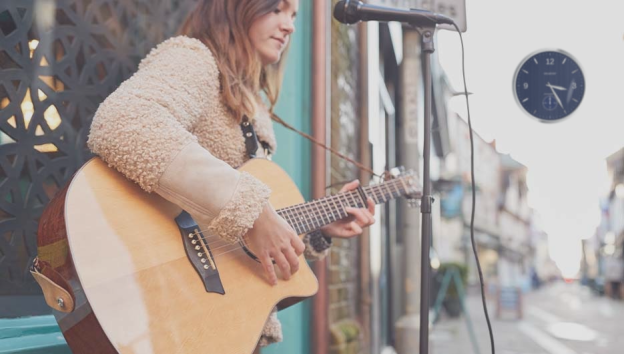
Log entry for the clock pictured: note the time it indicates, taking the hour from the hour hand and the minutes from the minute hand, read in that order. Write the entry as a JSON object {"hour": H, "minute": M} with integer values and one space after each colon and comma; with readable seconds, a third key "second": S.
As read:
{"hour": 3, "minute": 25}
